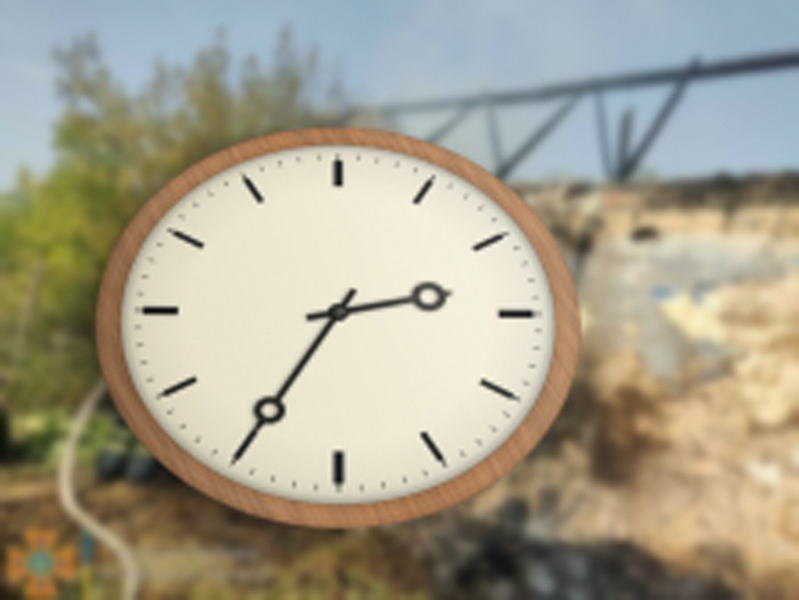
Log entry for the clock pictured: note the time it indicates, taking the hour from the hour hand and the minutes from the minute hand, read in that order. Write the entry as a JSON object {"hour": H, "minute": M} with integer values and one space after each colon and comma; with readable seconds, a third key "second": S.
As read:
{"hour": 2, "minute": 35}
